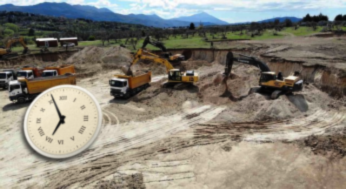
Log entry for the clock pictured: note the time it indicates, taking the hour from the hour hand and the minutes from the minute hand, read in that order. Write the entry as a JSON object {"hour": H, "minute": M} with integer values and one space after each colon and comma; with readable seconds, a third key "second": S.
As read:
{"hour": 6, "minute": 56}
